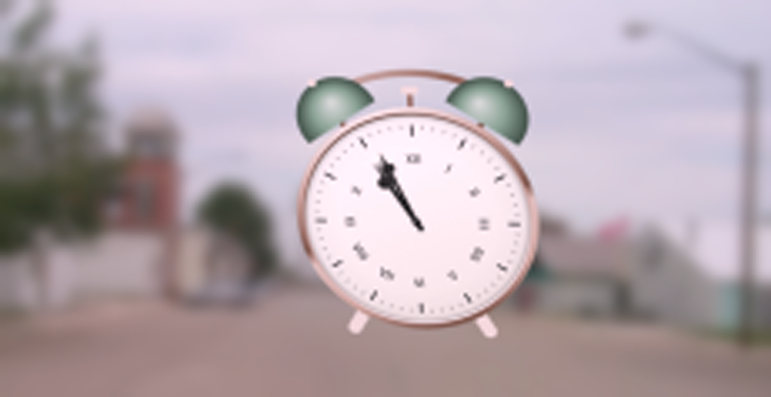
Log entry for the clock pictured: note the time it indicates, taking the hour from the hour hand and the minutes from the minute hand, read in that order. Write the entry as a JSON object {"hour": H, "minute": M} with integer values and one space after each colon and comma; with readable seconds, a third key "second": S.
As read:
{"hour": 10, "minute": 56}
